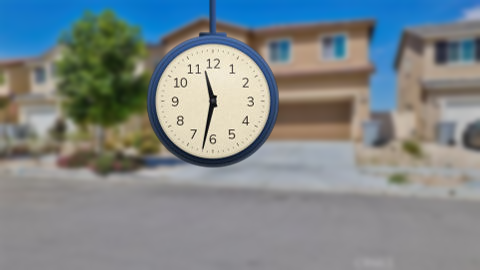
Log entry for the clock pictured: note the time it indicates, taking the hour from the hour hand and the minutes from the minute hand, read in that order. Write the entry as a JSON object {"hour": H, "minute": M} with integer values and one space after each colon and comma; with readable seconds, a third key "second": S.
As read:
{"hour": 11, "minute": 32}
